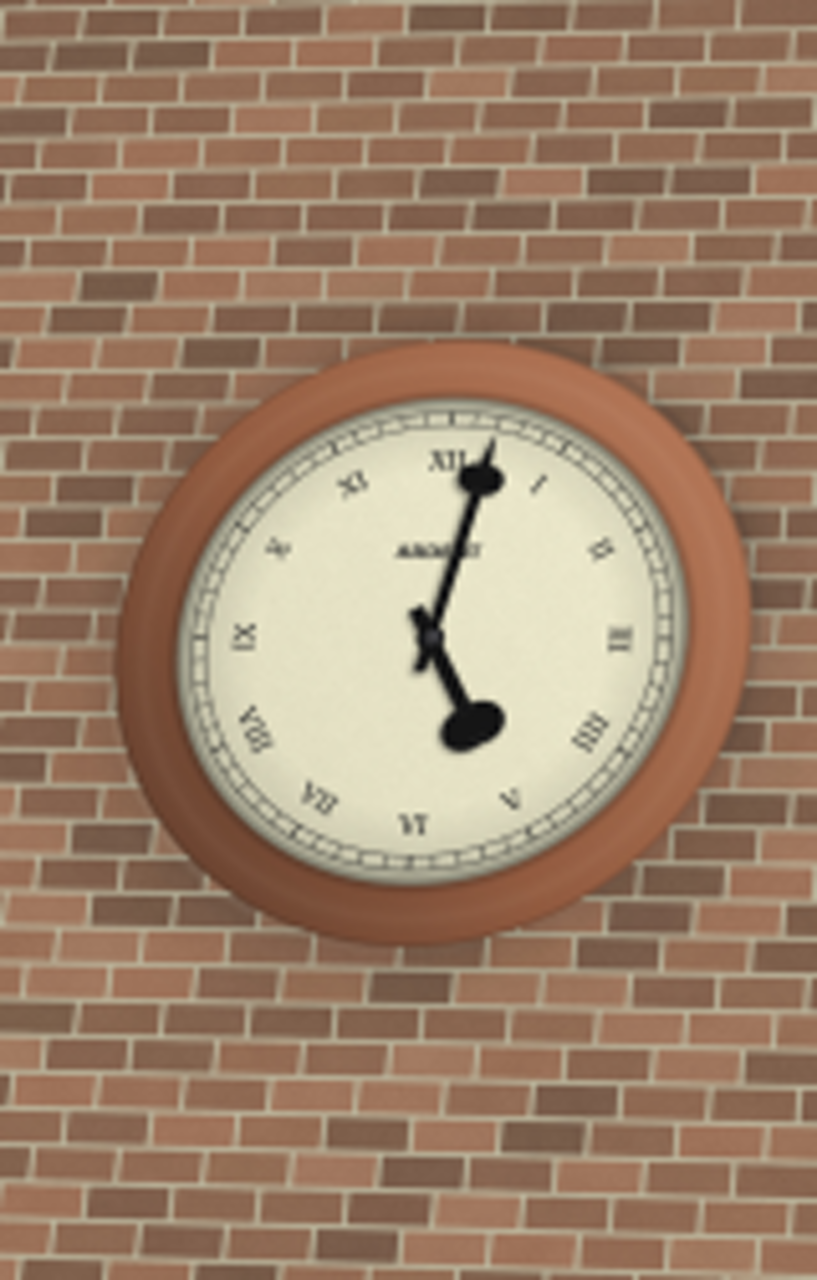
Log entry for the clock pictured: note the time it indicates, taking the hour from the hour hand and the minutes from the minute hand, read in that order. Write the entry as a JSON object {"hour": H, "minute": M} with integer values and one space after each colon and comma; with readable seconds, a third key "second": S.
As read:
{"hour": 5, "minute": 2}
